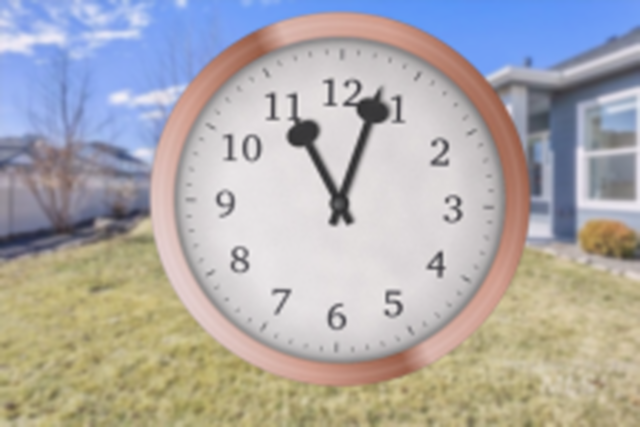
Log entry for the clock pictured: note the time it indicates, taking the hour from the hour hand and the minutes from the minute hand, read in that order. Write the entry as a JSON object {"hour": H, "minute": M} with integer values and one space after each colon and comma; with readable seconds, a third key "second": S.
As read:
{"hour": 11, "minute": 3}
